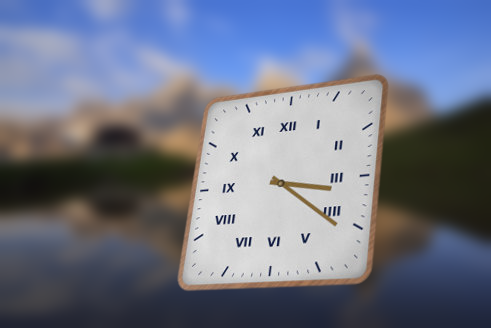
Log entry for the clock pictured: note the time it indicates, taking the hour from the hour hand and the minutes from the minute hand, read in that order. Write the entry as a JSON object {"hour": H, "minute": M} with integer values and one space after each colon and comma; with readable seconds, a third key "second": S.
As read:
{"hour": 3, "minute": 21}
